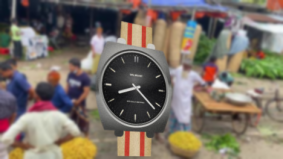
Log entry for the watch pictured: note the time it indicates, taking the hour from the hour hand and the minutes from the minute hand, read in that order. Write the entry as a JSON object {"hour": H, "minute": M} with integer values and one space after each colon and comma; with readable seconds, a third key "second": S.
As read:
{"hour": 8, "minute": 22}
